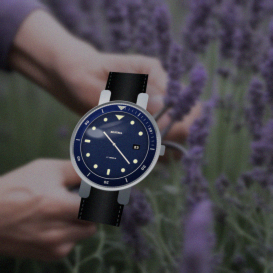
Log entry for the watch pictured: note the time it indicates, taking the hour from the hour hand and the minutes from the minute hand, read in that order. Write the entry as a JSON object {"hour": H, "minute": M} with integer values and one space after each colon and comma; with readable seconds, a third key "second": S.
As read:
{"hour": 10, "minute": 22}
